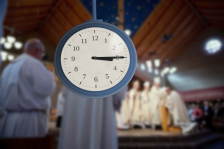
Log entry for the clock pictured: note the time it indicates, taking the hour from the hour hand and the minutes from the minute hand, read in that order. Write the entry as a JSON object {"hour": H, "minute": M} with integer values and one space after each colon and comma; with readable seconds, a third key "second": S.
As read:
{"hour": 3, "minute": 15}
